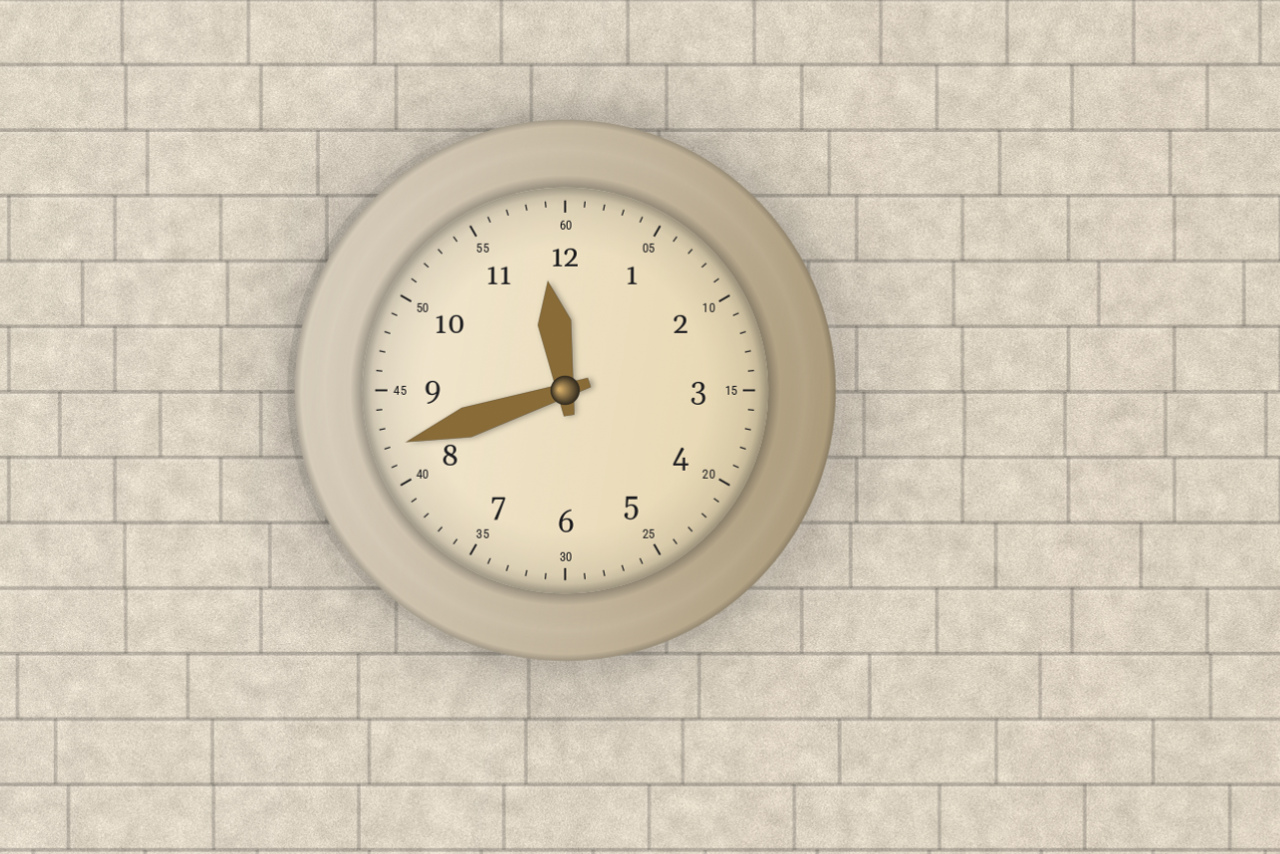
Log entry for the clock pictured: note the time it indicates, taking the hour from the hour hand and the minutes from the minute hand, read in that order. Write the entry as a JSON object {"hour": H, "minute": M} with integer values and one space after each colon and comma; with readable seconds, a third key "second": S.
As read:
{"hour": 11, "minute": 42}
